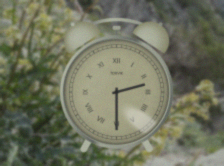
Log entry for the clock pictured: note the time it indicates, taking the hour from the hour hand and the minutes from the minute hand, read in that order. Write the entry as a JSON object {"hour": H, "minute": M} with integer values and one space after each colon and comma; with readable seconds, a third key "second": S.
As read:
{"hour": 2, "minute": 30}
